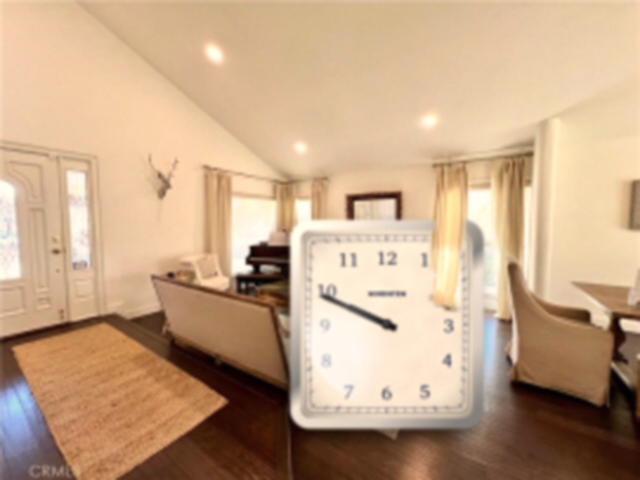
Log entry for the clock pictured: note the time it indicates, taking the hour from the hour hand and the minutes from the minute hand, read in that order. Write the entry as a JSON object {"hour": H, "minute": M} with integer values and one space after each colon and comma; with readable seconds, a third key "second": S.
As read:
{"hour": 9, "minute": 49}
